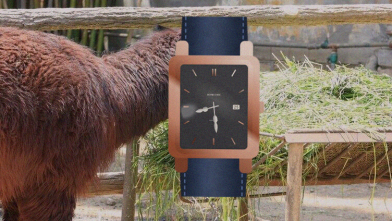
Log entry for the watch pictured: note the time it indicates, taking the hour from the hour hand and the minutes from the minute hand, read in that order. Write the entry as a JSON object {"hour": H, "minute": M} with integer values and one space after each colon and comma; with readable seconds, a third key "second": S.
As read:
{"hour": 8, "minute": 29}
